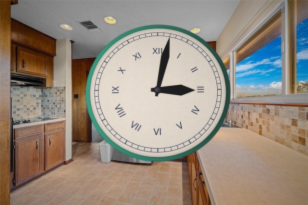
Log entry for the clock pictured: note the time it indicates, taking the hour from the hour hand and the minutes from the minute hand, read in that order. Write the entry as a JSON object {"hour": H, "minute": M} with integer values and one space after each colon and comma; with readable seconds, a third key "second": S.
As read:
{"hour": 3, "minute": 2}
